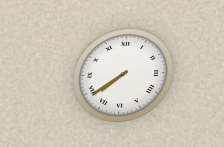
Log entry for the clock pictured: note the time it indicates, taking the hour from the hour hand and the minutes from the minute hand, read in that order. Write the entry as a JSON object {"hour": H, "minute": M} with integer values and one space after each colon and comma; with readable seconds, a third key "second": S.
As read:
{"hour": 7, "minute": 39}
